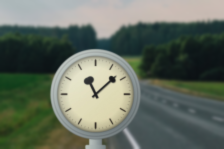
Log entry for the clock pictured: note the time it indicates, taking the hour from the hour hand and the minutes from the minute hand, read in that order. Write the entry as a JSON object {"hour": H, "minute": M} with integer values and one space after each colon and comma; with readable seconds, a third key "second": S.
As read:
{"hour": 11, "minute": 8}
